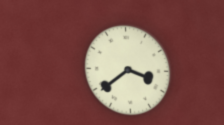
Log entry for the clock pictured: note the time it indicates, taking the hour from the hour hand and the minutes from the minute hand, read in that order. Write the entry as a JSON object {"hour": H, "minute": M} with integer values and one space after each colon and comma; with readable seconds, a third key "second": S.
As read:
{"hour": 3, "minute": 39}
